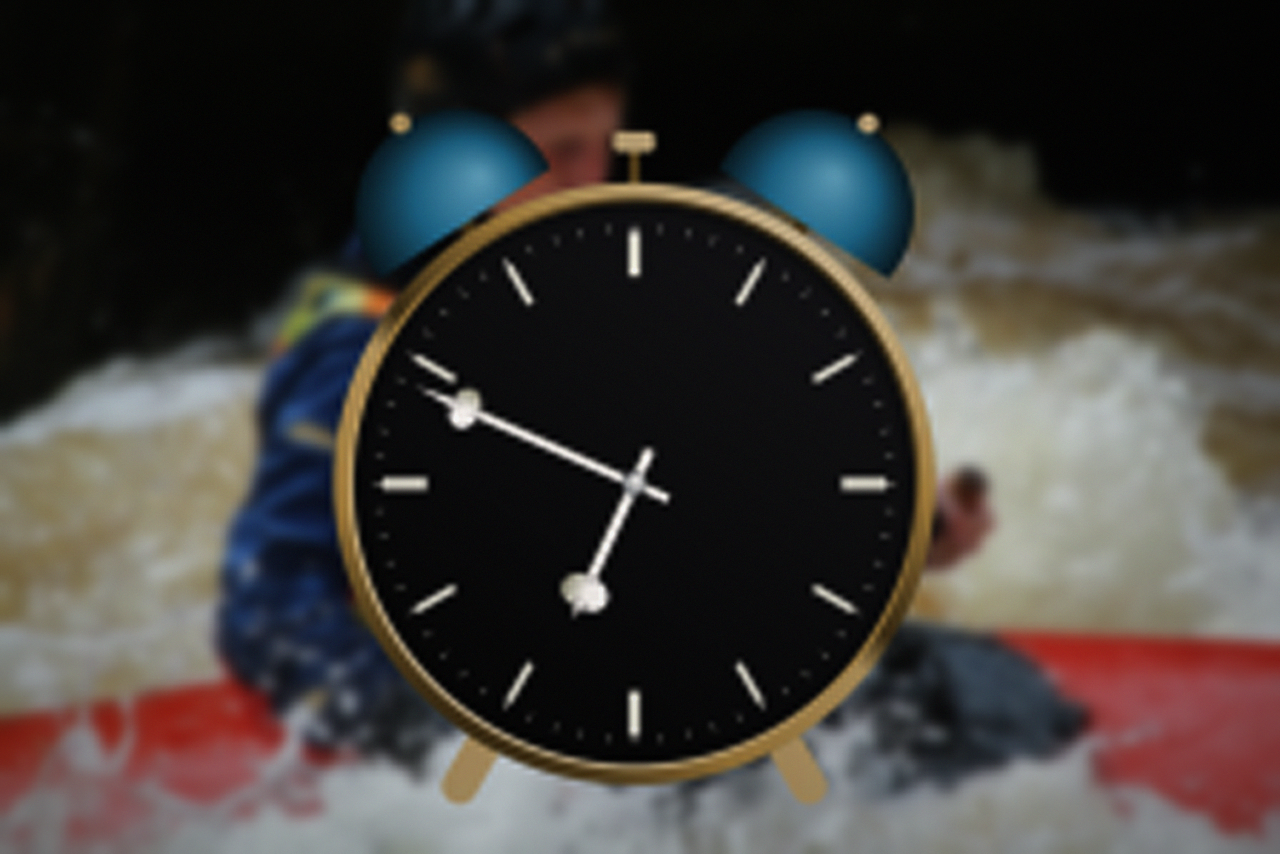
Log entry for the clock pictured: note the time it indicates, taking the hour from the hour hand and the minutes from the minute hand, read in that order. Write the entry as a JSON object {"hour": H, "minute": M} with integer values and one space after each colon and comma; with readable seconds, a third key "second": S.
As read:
{"hour": 6, "minute": 49}
